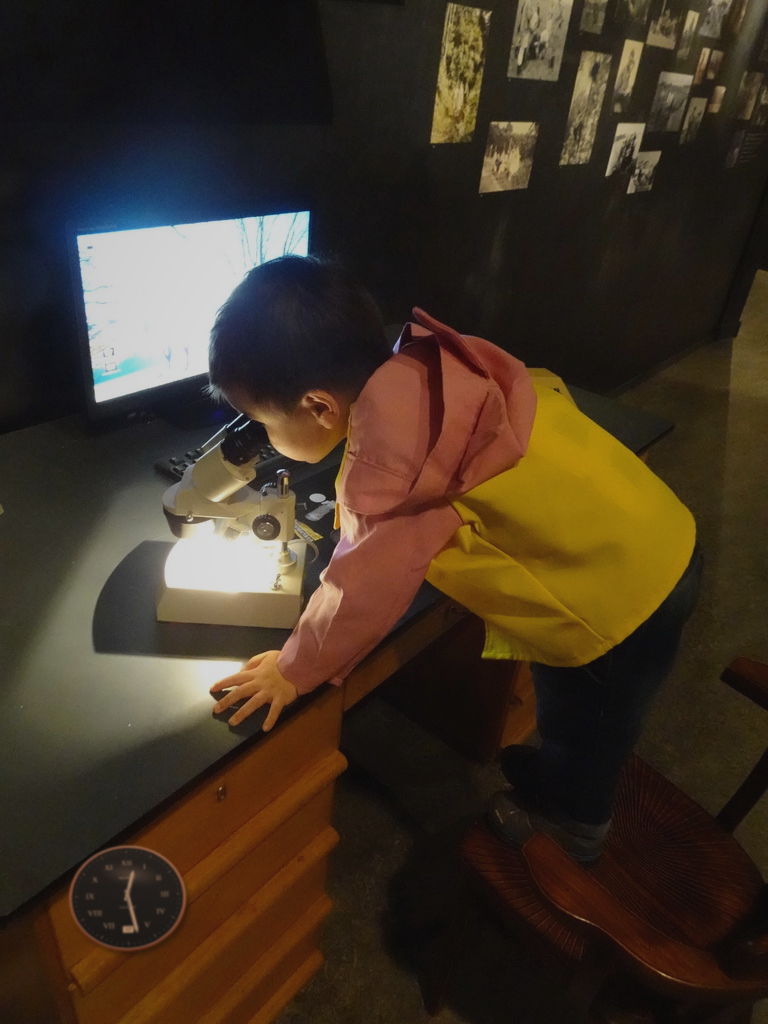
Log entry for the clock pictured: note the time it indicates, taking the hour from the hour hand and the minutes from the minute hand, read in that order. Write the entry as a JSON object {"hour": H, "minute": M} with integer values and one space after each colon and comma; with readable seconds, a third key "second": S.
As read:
{"hour": 12, "minute": 28}
